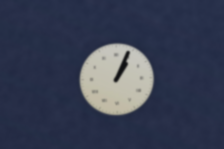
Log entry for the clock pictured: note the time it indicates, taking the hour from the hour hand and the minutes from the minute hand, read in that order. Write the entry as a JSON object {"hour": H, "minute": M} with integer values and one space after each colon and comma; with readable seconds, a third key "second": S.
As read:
{"hour": 1, "minute": 4}
